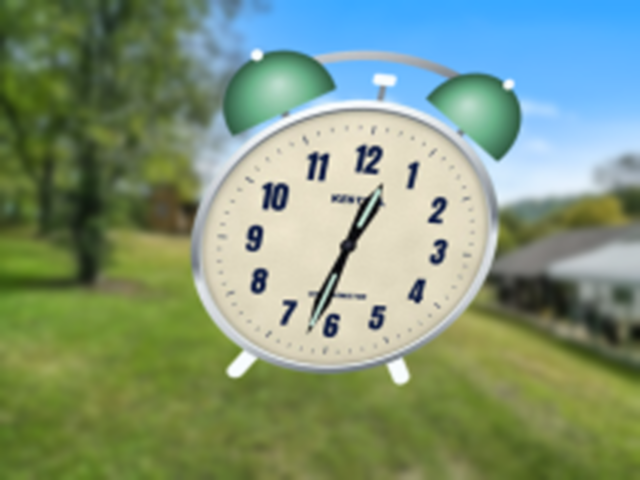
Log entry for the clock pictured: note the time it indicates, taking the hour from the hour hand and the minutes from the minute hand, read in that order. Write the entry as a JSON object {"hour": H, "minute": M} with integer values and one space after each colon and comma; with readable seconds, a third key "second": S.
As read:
{"hour": 12, "minute": 32}
